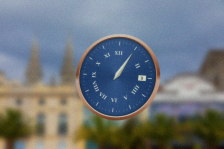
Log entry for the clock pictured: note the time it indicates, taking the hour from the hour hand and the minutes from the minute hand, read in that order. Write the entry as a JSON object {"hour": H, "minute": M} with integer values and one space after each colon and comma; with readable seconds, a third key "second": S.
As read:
{"hour": 1, "minute": 5}
